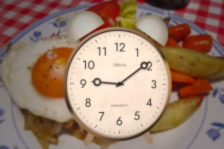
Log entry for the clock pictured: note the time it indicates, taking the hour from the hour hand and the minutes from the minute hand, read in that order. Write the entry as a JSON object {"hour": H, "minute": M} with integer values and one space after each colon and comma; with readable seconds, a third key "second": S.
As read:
{"hour": 9, "minute": 9}
